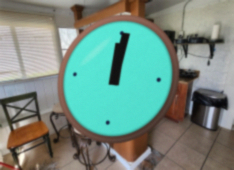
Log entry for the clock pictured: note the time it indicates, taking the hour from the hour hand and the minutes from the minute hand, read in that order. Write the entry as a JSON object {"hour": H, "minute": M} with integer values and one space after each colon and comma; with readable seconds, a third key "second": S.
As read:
{"hour": 12, "minute": 1}
